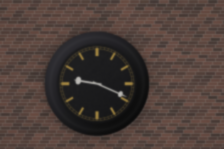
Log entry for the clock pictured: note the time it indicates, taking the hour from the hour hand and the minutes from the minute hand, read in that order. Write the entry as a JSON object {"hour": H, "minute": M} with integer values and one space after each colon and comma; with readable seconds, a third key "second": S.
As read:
{"hour": 9, "minute": 19}
